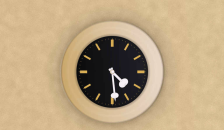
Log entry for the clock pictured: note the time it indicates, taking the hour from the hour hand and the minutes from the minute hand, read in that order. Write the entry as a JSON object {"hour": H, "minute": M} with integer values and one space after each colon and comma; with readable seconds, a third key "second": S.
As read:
{"hour": 4, "minute": 29}
